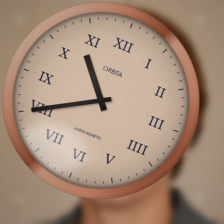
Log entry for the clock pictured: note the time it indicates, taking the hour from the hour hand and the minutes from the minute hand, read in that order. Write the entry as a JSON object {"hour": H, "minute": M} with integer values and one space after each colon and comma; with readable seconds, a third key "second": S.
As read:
{"hour": 10, "minute": 40}
